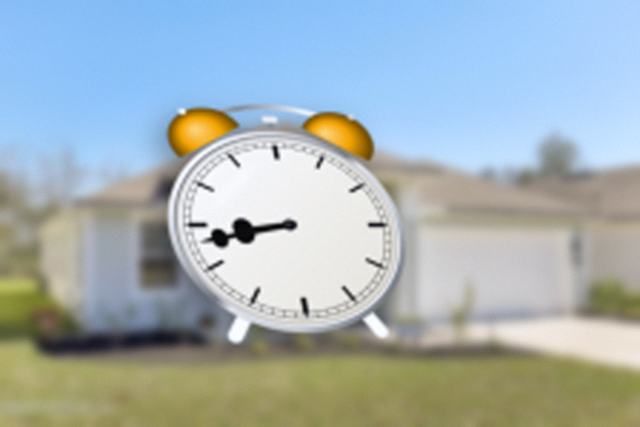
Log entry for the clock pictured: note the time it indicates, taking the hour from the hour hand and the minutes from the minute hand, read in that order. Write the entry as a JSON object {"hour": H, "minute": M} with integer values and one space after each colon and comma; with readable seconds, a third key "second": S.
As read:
{"hour": 8, "minute": 43}
